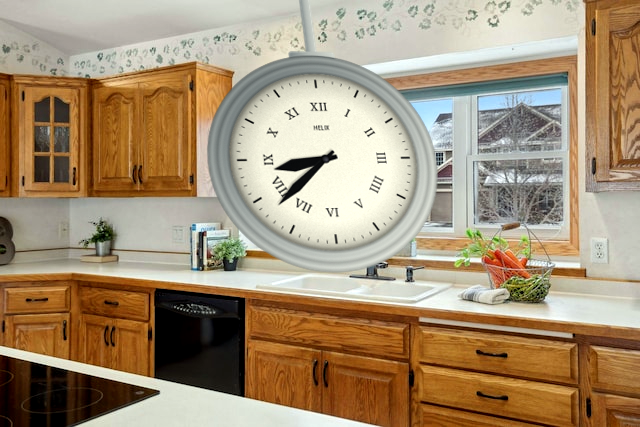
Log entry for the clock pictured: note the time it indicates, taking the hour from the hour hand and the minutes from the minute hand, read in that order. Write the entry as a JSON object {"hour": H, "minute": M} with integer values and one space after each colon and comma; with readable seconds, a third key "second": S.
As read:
{"hour": 8, "minute": 38}
